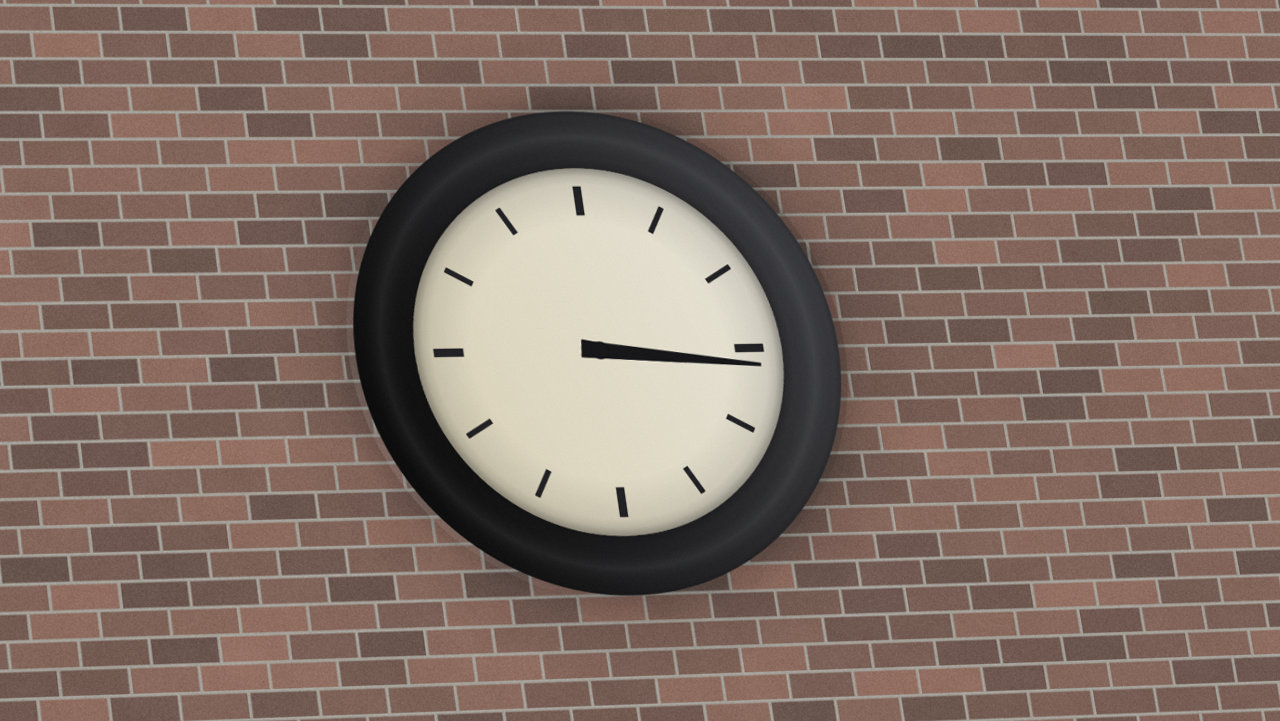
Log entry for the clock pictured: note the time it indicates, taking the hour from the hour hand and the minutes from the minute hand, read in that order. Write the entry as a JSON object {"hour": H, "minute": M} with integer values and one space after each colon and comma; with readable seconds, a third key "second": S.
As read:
{"hour": 3, "minute": 16}
